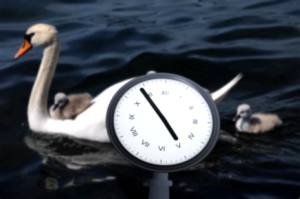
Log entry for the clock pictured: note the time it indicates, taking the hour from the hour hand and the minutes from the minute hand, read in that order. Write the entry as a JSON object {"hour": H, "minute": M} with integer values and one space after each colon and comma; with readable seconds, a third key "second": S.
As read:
{"hour": 4, "minute": 54}
